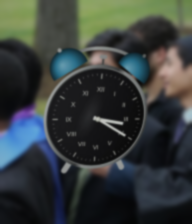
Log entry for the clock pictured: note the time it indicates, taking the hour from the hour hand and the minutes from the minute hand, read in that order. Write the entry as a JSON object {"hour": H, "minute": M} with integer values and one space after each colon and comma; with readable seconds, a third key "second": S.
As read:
{"hour": 3, "minute": 20}
